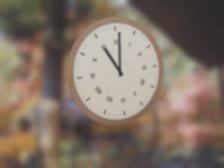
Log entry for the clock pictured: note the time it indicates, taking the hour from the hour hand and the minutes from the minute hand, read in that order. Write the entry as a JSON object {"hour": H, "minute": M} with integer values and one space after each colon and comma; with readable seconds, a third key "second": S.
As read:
{"hour": 11, "minute": 1}
